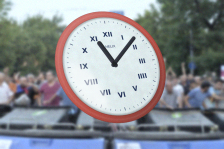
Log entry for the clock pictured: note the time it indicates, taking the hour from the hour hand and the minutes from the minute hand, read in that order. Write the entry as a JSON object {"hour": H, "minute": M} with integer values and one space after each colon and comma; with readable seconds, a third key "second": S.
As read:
{"hour": 11, "minute": 8}
